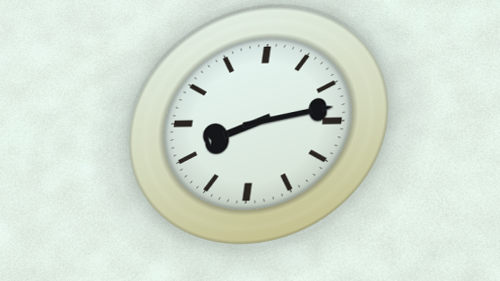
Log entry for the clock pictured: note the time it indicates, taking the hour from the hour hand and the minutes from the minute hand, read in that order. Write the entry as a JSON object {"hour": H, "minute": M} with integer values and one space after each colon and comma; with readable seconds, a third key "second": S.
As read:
{"hour": 8, "minute": 13}
